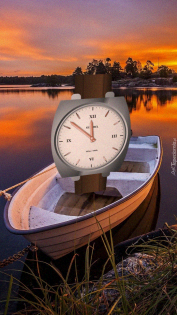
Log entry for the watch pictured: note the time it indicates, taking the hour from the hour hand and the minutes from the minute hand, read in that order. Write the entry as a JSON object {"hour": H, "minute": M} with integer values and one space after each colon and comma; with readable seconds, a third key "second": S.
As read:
{"hour": 11, "minute": 52}
